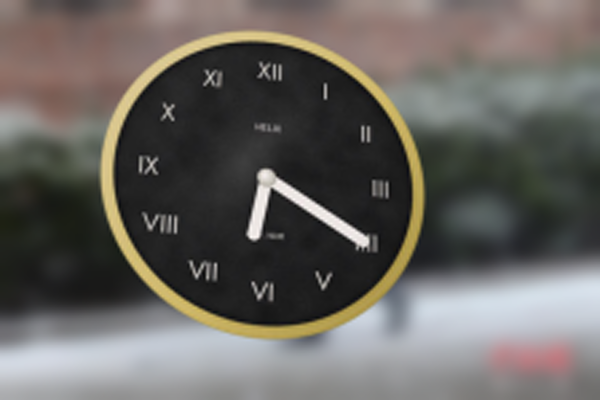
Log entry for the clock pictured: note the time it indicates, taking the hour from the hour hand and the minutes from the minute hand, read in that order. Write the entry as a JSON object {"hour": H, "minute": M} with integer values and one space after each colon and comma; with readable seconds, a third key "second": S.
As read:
{"hour": 6, "minute": 20}
